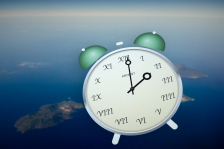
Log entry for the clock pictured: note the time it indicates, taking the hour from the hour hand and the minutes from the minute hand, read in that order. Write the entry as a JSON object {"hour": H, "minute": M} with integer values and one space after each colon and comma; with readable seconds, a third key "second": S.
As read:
{"hour": 2, "minute": 1}
